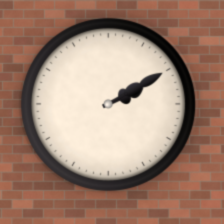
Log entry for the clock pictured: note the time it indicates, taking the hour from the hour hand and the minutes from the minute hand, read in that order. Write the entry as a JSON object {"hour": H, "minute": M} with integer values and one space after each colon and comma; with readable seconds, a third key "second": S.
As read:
{"hour": 2, "minute": 10}
